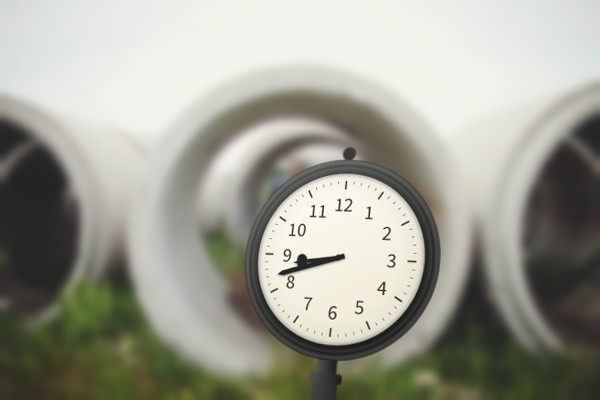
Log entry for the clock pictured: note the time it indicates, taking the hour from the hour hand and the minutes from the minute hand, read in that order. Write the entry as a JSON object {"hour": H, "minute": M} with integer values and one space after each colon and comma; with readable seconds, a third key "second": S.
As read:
{"hour": 8, "minute": 42}
